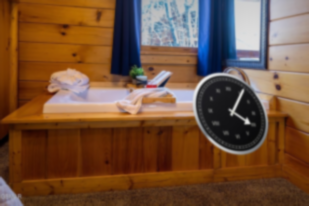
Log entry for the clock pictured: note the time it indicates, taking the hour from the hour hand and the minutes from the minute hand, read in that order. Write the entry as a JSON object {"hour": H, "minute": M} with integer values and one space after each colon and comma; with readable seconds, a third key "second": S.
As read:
{"hour": 4, "minute": 6}
